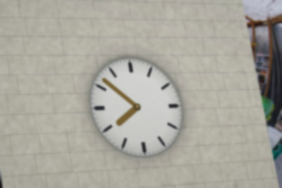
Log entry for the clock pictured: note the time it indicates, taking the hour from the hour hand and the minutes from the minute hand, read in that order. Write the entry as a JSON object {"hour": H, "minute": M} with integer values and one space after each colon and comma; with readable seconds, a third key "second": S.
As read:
{"hour": 7, "minute": 52}
